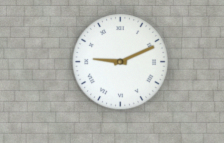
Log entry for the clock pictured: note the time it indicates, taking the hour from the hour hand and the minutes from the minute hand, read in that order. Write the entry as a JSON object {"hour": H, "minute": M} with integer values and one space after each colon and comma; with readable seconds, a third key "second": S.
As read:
{"hour": 9, "minute": 11}
